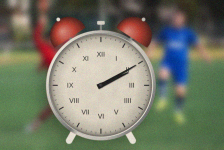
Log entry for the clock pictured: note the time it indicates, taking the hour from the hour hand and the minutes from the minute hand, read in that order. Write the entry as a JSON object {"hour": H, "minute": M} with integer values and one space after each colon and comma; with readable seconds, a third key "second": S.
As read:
{"hour": 2, "minute": 10}
